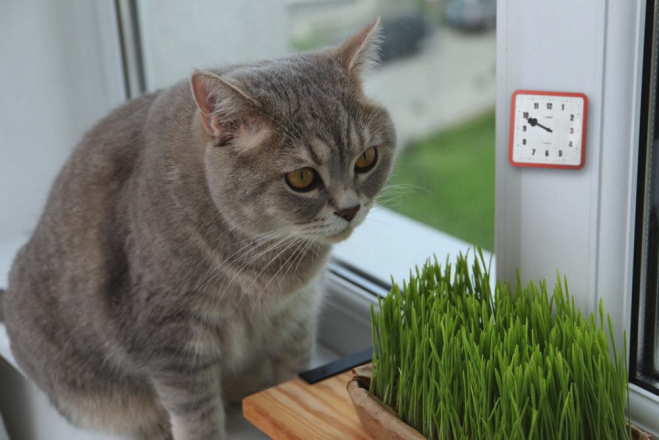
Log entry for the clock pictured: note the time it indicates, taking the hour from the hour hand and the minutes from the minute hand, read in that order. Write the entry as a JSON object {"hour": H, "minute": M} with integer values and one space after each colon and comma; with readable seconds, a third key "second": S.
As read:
{"hour": 9, "minute": 49}
